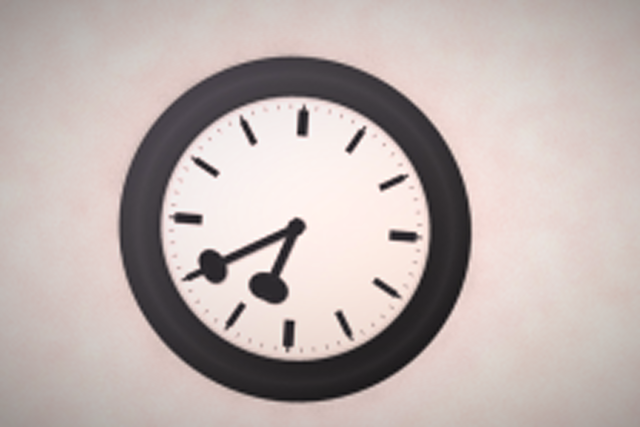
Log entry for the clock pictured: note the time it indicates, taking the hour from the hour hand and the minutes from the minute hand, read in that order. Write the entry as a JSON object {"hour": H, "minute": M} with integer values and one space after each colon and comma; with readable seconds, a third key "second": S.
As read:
{"hour": 6, "minute": 40}
